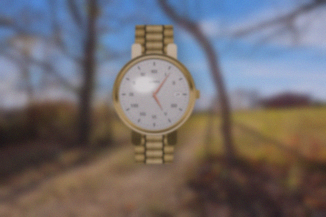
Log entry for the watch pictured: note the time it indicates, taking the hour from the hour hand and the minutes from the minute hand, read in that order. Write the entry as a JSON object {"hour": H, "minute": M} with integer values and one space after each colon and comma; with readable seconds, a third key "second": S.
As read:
{"hour": 5, "minute": 6}
